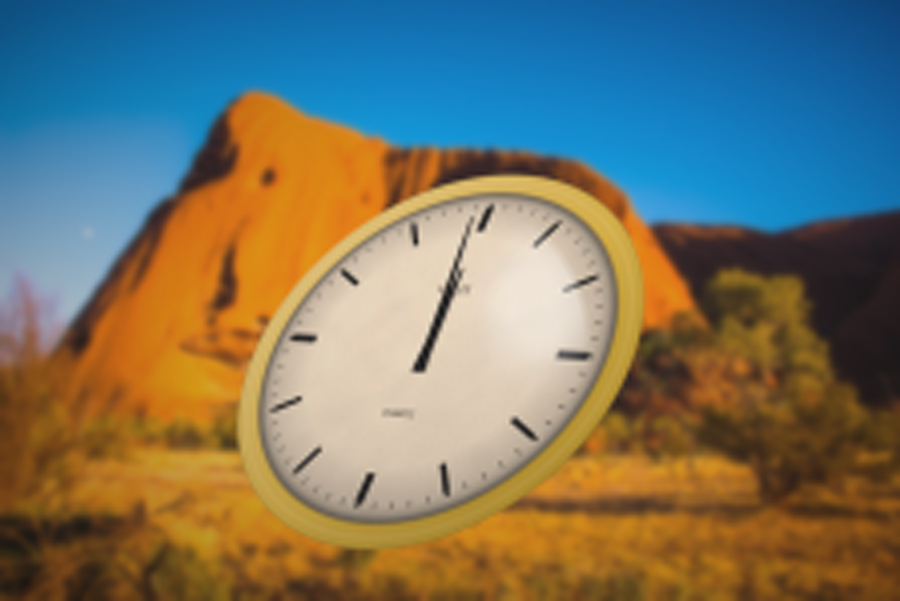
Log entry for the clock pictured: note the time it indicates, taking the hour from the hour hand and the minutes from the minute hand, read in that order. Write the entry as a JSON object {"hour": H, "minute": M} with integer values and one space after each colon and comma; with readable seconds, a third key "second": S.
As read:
{"hour": 11, "minute": 59}
